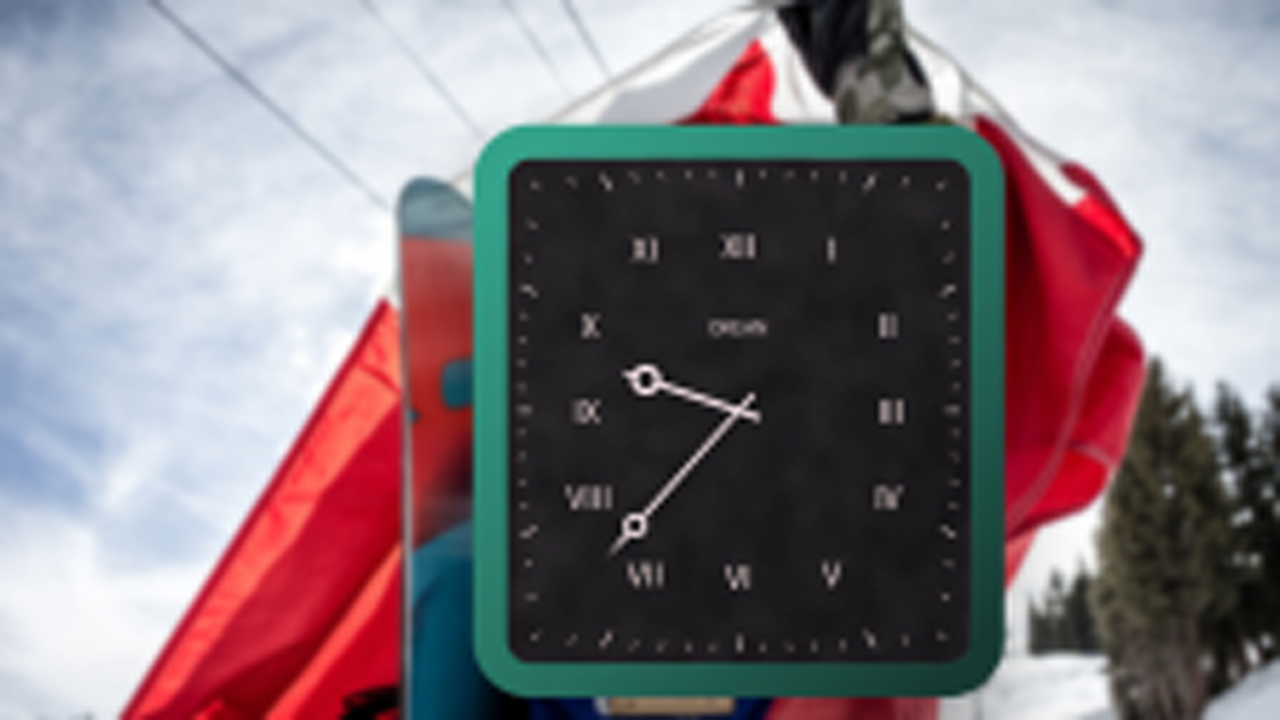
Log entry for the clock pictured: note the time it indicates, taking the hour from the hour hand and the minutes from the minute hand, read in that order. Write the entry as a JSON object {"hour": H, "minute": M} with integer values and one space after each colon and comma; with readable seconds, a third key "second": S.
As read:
{"hour": 9, "minute": 37}
